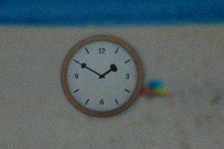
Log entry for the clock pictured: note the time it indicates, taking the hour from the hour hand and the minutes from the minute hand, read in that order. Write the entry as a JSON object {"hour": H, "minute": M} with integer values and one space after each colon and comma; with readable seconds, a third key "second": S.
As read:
{"hour": 1, "minute": 50}
